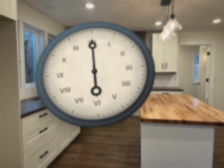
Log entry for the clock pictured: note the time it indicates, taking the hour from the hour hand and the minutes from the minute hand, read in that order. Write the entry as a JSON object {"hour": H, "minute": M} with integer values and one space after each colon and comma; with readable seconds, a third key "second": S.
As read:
{"hour": 6, "minute": 0}
